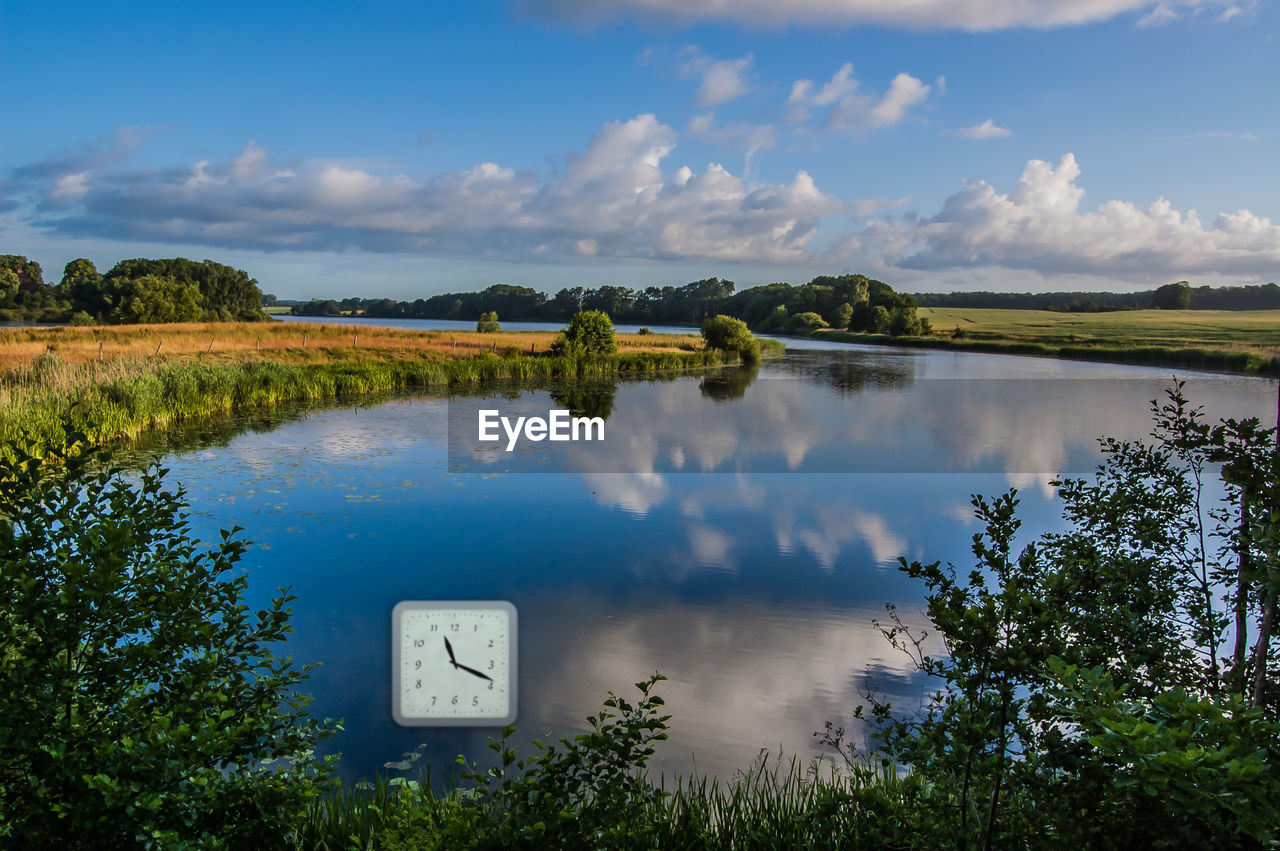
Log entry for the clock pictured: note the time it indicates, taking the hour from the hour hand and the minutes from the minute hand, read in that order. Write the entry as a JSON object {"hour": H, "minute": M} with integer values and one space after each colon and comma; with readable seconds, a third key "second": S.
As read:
{"hour": 11, "minute": 19}
